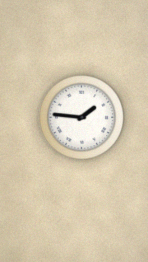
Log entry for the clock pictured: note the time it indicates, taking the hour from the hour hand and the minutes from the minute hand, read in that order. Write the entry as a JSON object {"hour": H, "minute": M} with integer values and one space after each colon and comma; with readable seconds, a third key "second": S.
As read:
{"hour": 1, "minute": 46}
